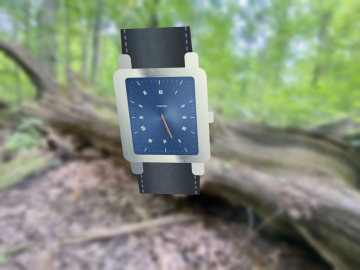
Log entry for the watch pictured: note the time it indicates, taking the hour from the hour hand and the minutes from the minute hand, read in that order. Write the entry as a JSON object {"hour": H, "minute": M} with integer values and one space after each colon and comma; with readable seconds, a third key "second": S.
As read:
{"hour": 5, "minute": 27}
